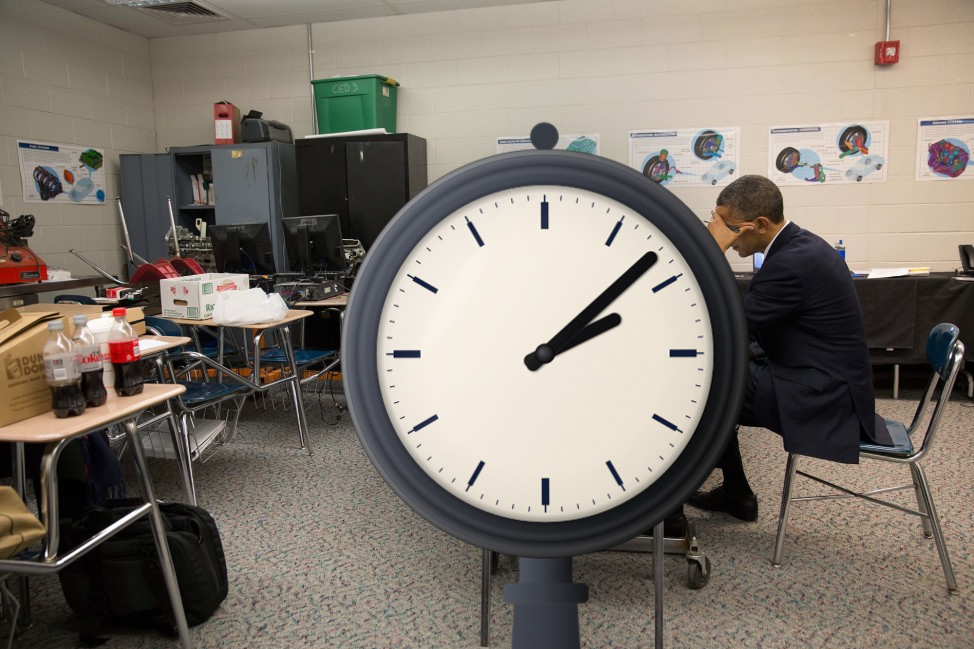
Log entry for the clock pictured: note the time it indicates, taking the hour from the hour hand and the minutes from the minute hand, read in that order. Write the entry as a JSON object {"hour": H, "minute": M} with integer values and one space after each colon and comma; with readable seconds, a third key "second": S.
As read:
{"hour": 2, "minute": 8}
